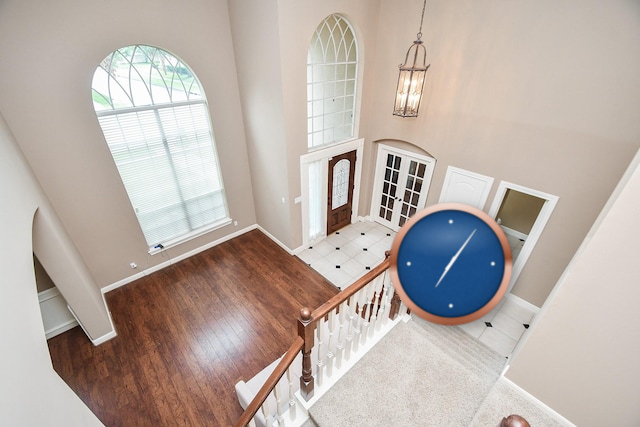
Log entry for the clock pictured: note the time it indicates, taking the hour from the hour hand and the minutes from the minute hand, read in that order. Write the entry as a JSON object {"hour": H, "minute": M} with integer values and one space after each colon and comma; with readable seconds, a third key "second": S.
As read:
{"hour": 7, "minute": 6}
